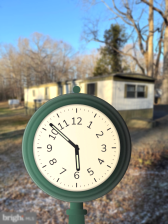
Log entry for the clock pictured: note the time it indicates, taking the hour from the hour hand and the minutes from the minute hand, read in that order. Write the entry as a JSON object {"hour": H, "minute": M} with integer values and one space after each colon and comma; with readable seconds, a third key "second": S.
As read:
{"hour": 5, "minute": 52}
